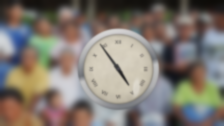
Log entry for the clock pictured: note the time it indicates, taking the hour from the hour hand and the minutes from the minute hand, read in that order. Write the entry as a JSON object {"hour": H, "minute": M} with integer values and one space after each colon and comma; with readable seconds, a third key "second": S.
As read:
{"hour": 4, "minute": 54}
